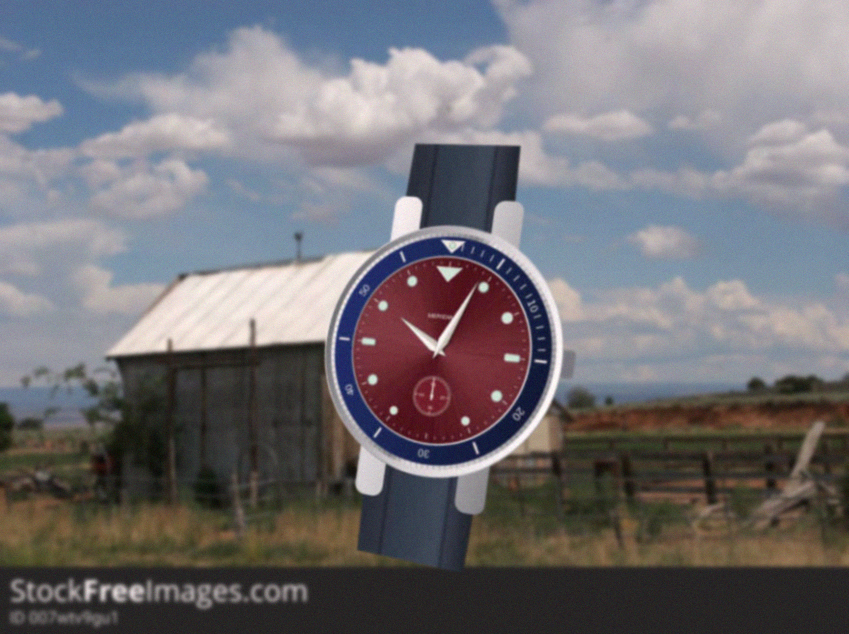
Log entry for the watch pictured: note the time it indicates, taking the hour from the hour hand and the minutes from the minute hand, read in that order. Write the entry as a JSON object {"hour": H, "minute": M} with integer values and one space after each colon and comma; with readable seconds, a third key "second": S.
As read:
{"hour": 10, "minute": 4}
